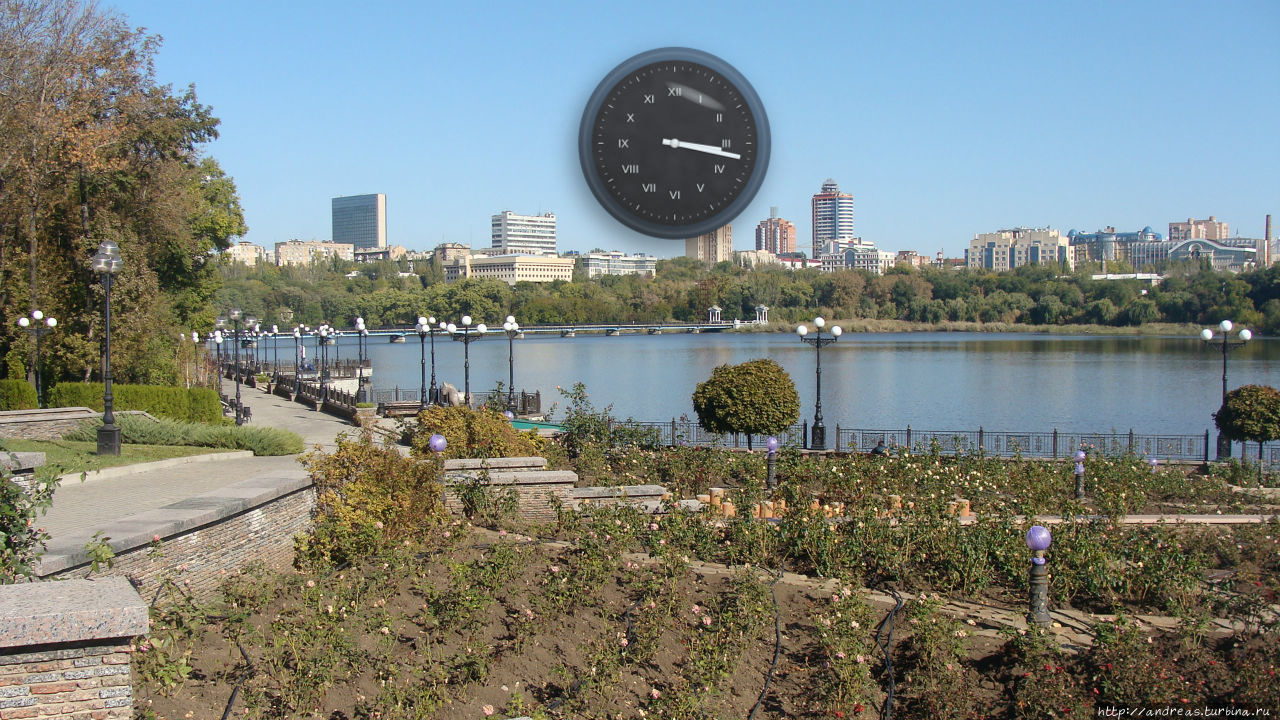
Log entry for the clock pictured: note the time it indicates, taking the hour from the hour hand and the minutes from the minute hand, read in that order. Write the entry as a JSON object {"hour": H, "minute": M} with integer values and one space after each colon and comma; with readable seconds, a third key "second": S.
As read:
{"hour": 3, "minute": 17}
